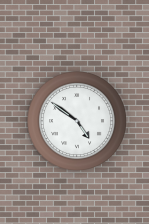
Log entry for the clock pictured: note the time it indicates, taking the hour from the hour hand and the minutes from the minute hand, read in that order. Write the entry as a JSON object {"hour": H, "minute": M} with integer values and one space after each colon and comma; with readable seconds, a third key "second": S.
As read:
{"hour": 4, "minute": 51}
